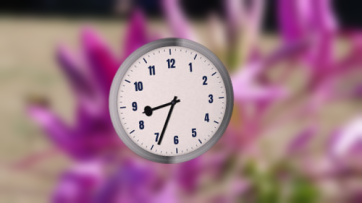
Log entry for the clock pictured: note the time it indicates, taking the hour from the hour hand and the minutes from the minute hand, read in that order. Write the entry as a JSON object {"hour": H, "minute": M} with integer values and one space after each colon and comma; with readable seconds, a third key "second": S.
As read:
{"hour": 8, "minute": 34}
